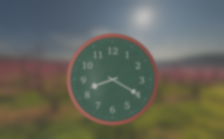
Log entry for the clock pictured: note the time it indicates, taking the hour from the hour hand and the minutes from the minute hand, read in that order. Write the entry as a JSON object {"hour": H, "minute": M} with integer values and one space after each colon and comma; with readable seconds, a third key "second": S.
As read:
{"hour": 8, "minute": 20}
